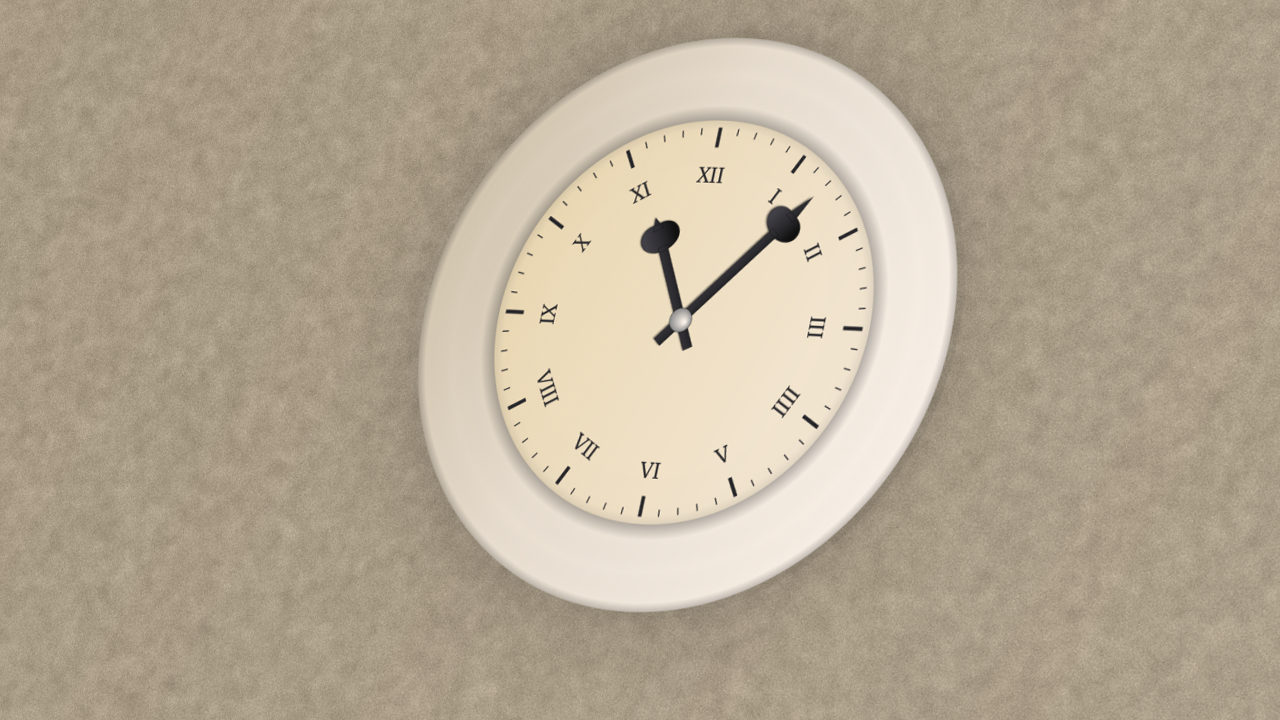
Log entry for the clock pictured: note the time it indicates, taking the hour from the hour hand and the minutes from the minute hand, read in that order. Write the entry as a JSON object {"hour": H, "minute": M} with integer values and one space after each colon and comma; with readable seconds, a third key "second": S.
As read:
{"hour": 11, "minute": 7}
